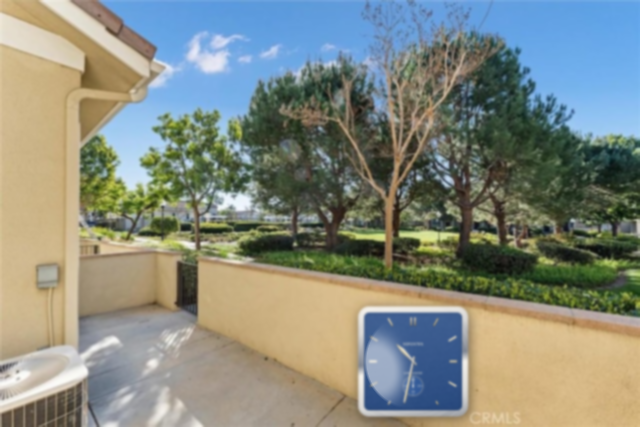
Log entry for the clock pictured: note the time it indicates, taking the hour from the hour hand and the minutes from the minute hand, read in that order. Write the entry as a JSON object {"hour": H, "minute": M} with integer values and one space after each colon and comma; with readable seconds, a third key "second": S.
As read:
{"hour": 10, "minute": 32}
